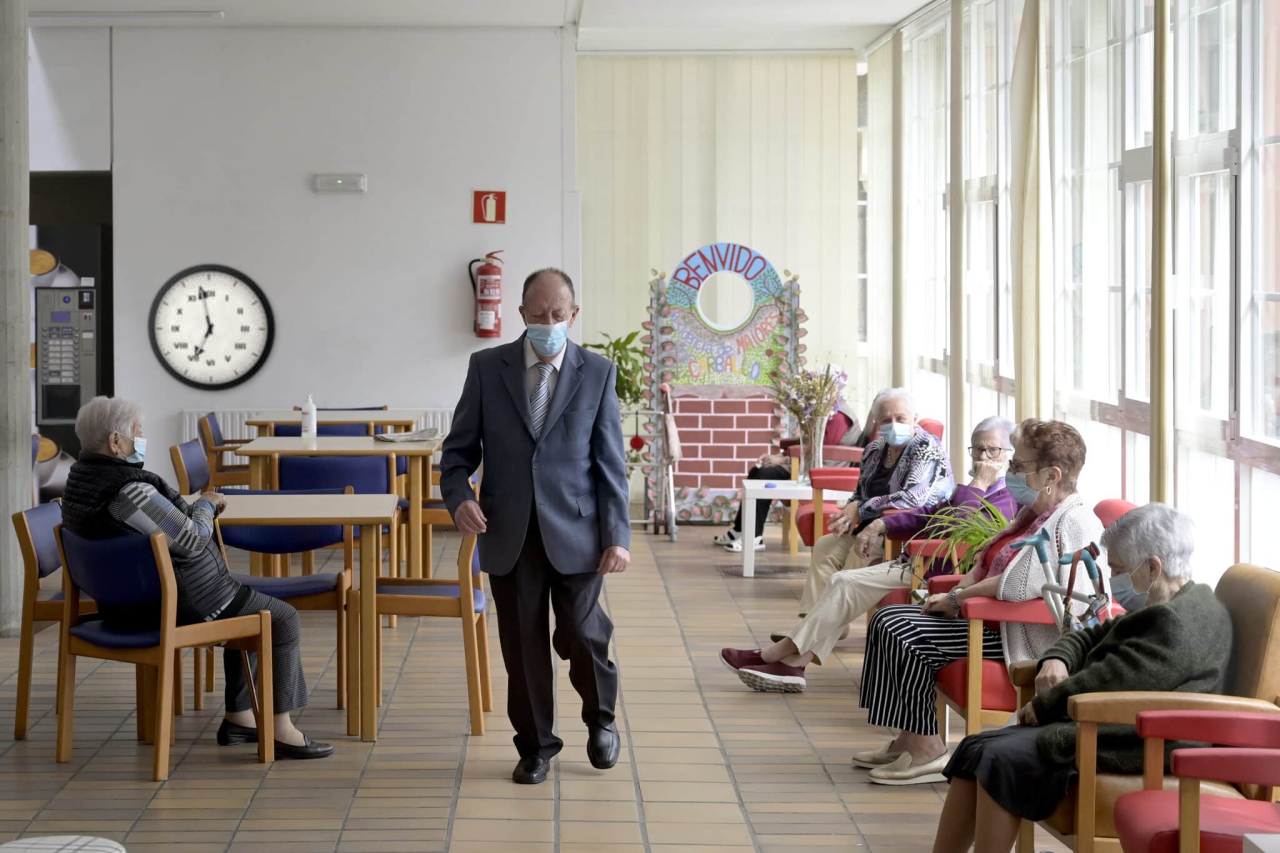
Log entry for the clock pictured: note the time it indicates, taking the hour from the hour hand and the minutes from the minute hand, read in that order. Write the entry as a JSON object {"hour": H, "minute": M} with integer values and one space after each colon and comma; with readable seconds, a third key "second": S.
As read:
{"hour": 6, "minute": 58}
